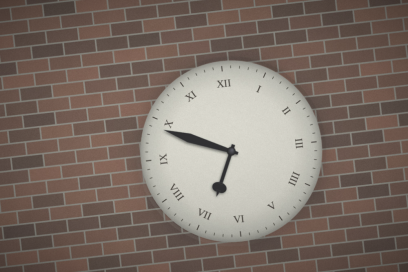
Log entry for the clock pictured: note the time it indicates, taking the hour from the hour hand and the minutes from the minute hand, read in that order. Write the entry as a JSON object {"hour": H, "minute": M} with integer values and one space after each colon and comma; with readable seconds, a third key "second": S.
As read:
{"hour": 6, "minute": 49}
